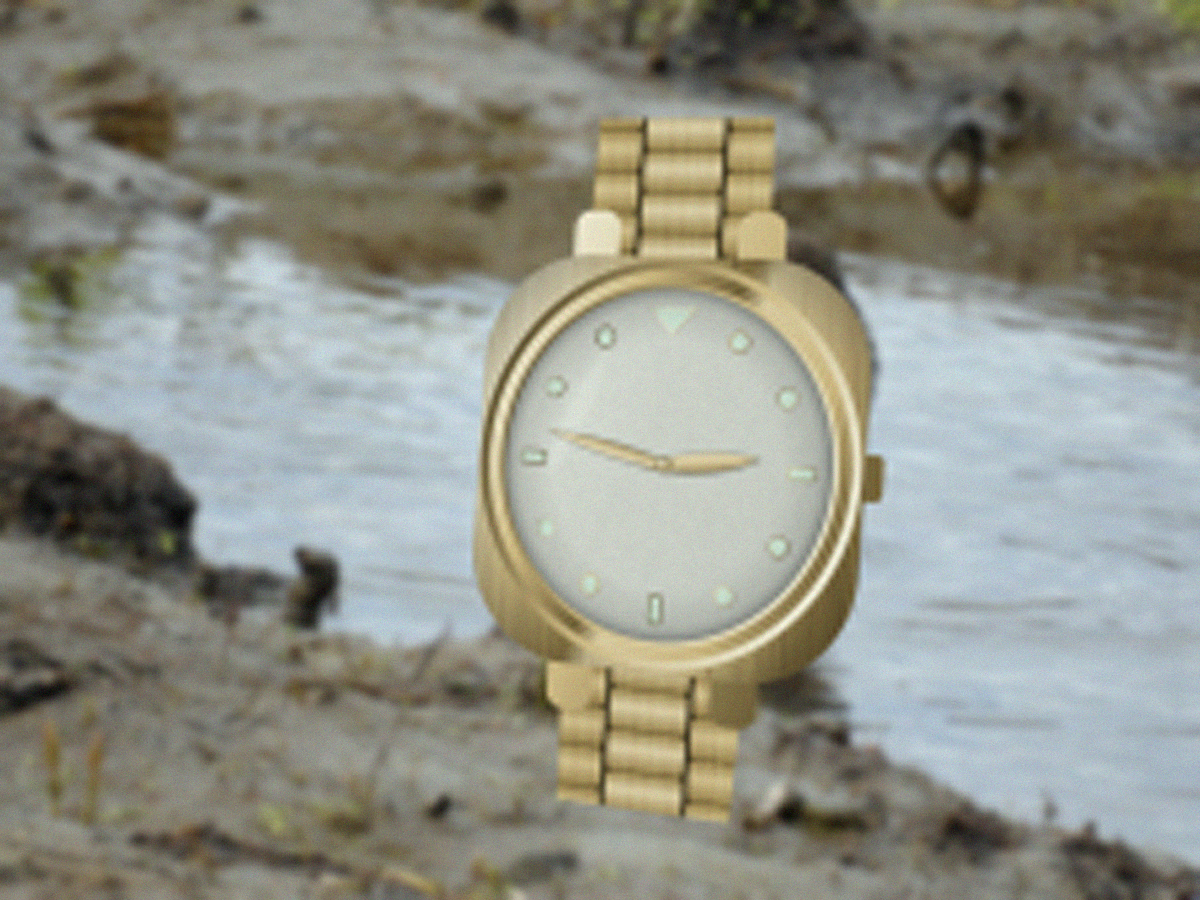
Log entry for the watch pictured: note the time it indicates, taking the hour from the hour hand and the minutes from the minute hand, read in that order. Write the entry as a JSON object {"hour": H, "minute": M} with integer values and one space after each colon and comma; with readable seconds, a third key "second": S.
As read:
{"hour": 2, "minute": 47}
